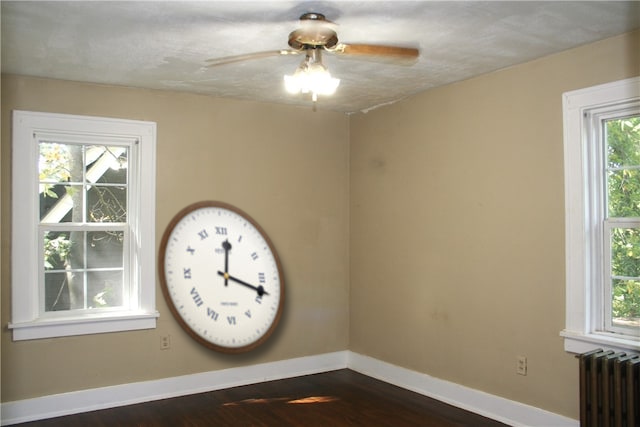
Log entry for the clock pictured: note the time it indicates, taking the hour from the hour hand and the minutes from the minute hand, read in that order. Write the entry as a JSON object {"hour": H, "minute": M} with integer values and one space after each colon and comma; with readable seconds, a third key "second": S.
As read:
{"hour": 12, "minute": 18}
